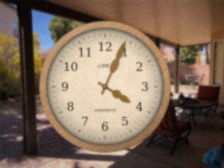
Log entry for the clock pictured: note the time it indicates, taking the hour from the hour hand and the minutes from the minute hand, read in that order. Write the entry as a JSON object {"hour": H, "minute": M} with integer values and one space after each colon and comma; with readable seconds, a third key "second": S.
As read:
{"hour": 4, "minute": 4}
